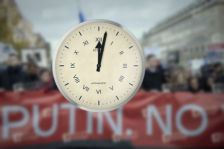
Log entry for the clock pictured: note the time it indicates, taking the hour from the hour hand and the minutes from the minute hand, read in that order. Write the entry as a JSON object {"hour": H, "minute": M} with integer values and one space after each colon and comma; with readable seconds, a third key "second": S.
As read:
{"hour": 12, "minute": 2}
